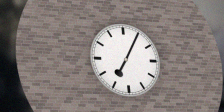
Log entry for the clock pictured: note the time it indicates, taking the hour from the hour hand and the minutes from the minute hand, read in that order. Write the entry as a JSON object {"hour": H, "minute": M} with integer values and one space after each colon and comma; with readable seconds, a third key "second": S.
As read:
{"hour": 7, "minute": 5}
